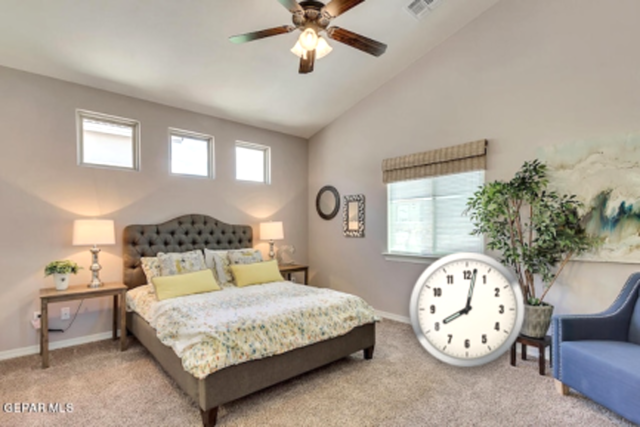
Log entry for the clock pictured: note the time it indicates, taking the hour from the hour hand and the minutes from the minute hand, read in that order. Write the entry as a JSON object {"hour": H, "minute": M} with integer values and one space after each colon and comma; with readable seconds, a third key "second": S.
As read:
{"hour": 8, "minute": 2}
